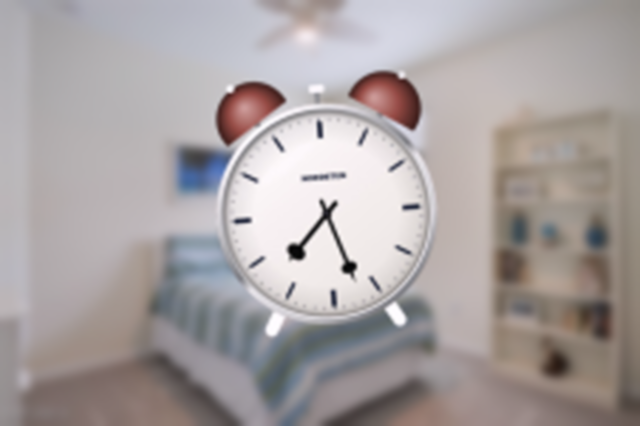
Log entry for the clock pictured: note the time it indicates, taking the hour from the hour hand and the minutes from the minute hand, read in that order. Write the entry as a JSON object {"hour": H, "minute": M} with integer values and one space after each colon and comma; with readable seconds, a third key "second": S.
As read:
{"hour": 7, "minute": 27}
